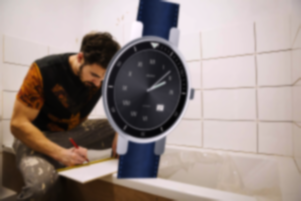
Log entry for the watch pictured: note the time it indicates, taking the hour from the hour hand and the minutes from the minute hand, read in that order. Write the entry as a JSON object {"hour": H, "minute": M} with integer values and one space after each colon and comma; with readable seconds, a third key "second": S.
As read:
{"hour": 2, "minute": 8}
